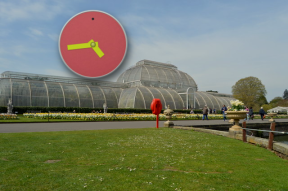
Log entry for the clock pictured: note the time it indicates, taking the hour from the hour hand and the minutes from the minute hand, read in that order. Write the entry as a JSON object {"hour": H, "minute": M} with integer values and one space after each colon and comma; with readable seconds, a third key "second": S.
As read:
{"hour": 4, "minute": 44}
